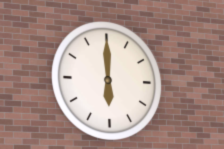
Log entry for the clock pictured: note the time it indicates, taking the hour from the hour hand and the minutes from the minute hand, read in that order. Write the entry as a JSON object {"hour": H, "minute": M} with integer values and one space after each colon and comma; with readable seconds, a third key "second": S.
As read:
{"hour": 6, "minute": 0}
